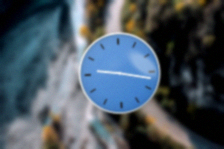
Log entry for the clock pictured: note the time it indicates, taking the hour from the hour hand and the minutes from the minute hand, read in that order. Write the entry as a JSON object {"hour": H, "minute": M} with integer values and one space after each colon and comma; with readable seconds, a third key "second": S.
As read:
{"hour": 9, "minute": 17}
